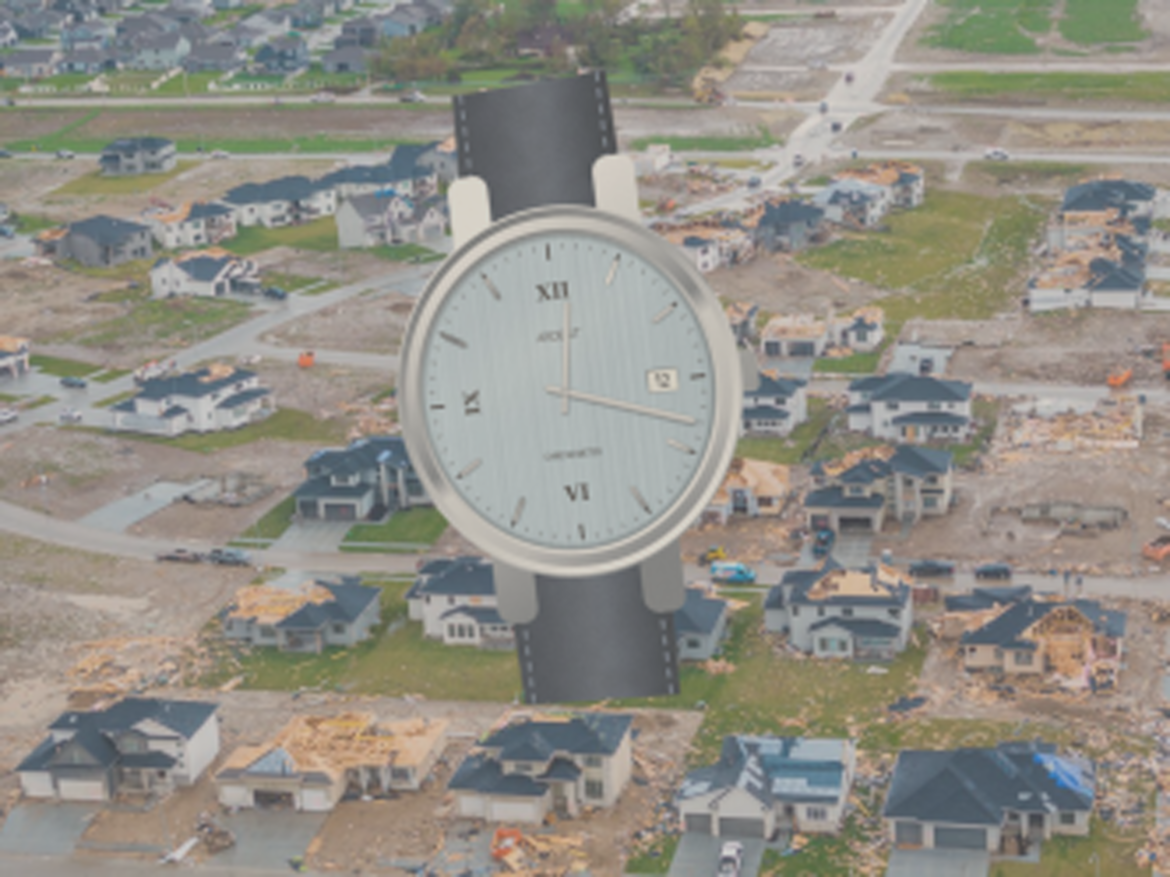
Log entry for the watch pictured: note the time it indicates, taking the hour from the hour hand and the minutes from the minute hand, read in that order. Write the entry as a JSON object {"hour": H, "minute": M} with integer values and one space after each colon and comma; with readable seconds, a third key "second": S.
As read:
{"hour": 12, "minute": 18}
